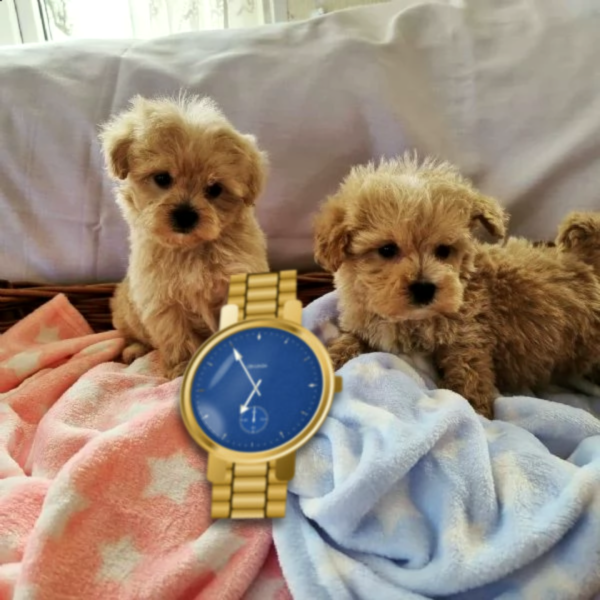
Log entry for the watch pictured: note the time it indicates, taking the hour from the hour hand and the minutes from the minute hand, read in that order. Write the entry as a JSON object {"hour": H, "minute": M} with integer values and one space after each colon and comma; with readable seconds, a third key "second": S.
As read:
{"hour": 6, "minute": 55}
